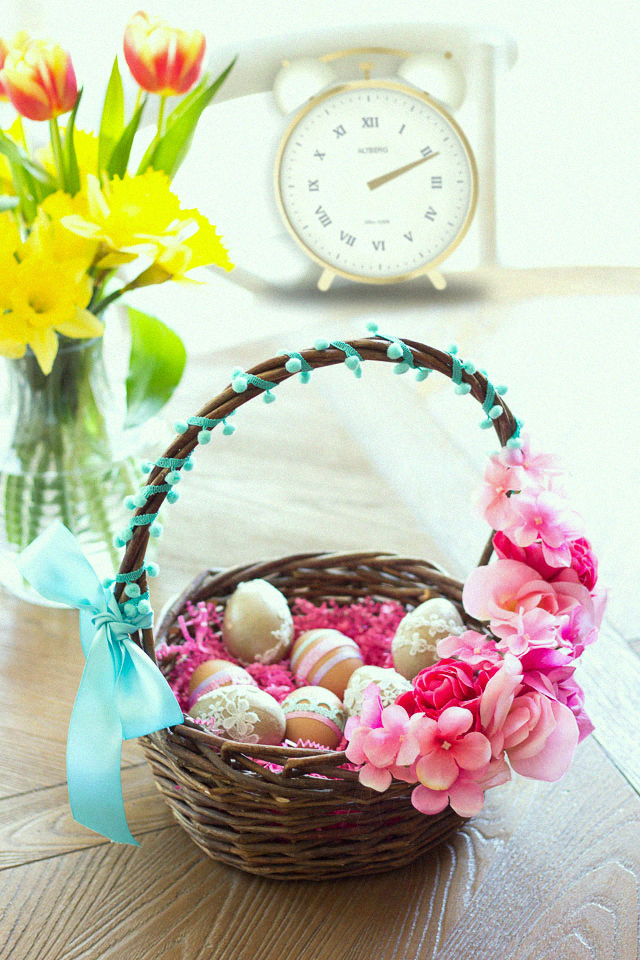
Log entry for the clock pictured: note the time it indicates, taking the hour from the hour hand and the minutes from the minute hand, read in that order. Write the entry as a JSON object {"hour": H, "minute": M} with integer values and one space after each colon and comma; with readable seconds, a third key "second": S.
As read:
{"hour": 2, "minute": 11}
